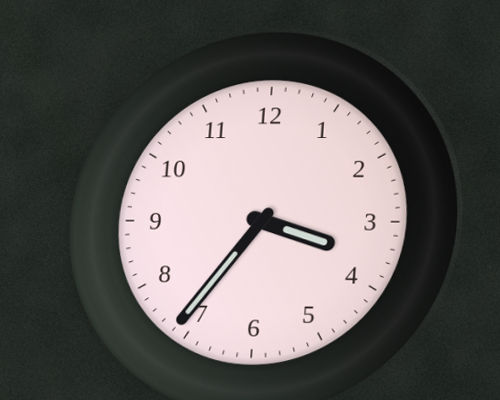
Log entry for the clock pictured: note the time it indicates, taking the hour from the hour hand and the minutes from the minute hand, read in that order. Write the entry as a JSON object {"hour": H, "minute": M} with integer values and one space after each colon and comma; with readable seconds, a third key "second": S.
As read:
{"hour": 3, "minute": 36}
